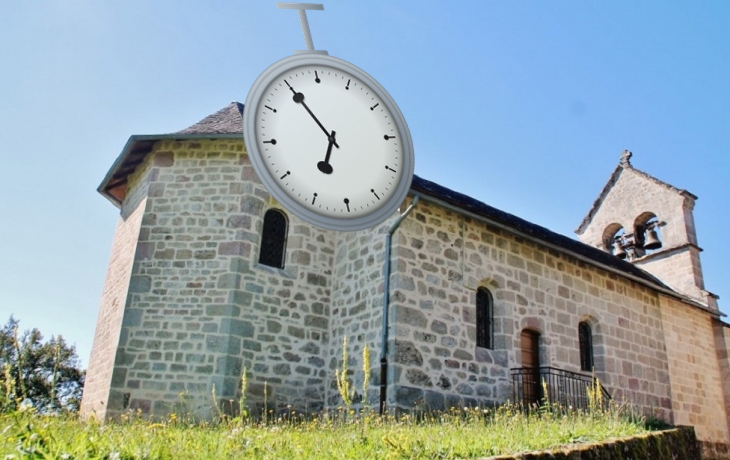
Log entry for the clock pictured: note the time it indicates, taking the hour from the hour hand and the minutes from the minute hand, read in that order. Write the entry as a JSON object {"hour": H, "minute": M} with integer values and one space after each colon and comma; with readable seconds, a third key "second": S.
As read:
{"hour": 6, "minute": 55}
